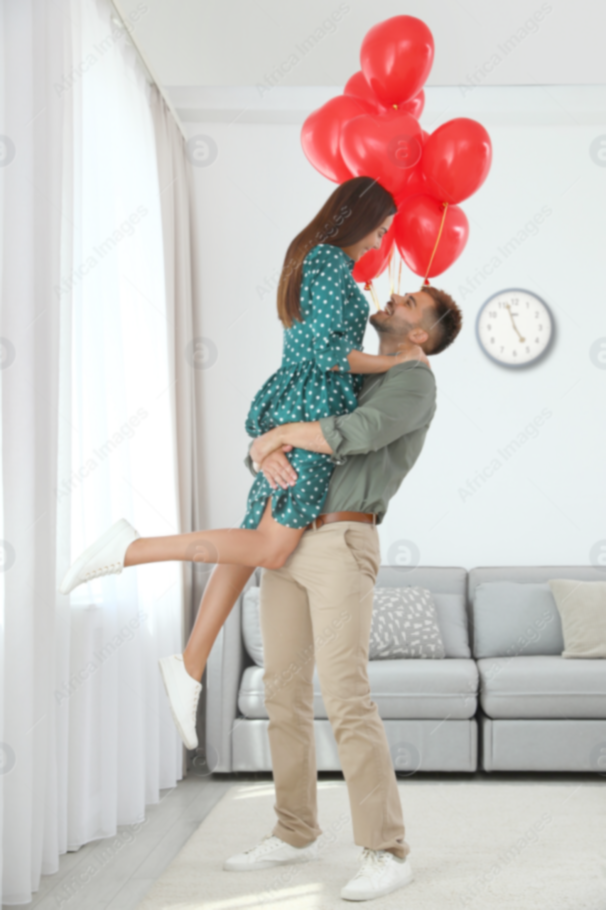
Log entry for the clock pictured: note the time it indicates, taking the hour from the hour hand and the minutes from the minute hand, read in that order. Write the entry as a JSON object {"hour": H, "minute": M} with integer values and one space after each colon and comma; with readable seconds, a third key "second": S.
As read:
{"hour": 4, "minute": 57}
